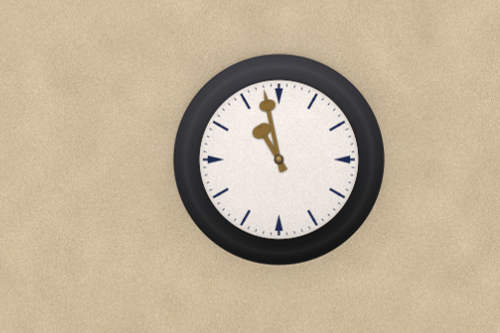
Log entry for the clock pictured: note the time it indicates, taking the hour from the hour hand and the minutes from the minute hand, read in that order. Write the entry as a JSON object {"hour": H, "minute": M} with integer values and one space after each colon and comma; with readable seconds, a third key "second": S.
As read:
{"hour": 10, "minute": 58}
